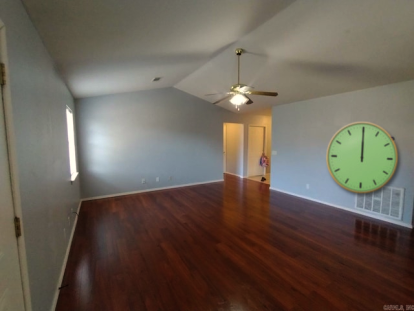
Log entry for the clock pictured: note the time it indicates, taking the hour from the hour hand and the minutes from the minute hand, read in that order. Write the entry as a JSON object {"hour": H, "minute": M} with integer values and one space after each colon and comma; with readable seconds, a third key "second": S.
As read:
{"hour": 12, "minute": 0}
